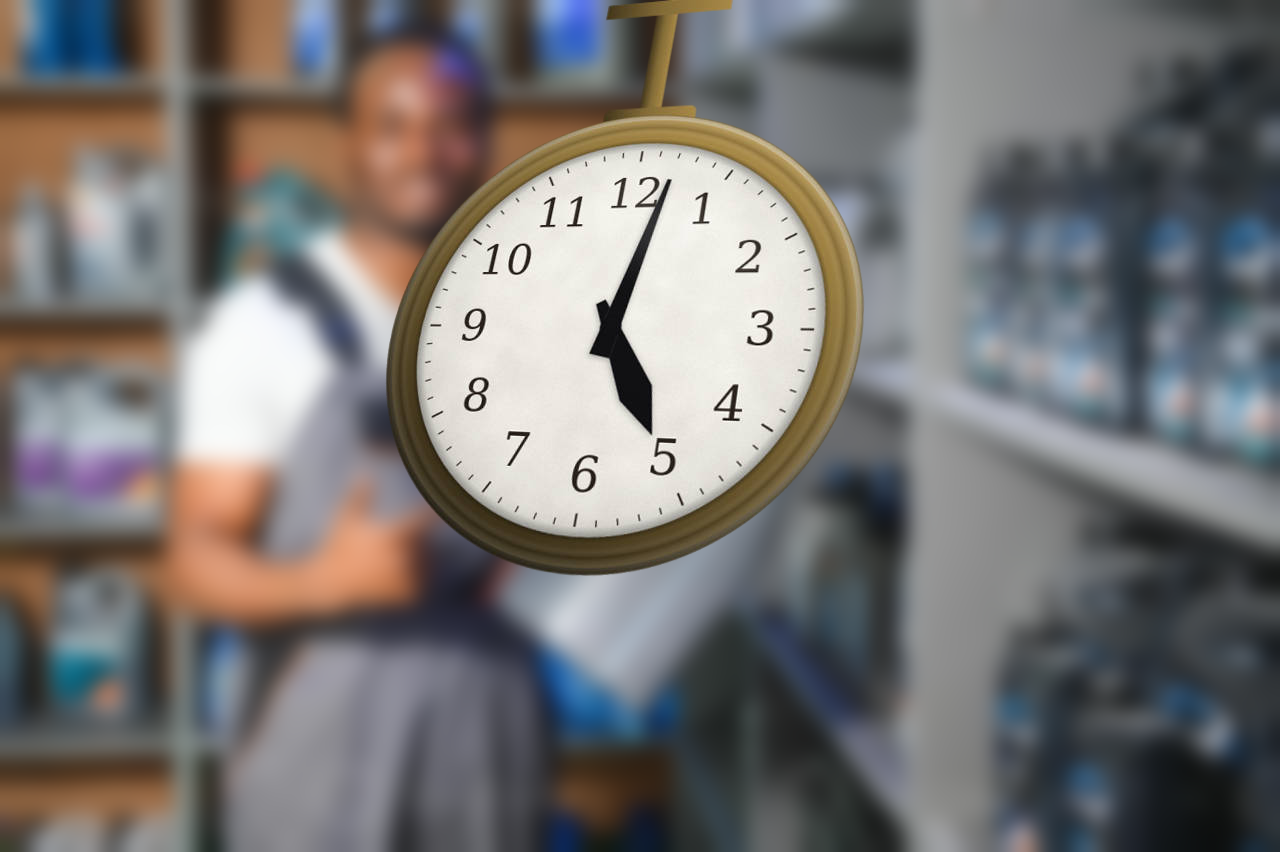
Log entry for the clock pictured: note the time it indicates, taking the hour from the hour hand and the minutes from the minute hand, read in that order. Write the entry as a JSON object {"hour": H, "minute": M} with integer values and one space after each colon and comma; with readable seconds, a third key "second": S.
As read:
{"hour": 5, "minute": 2}
